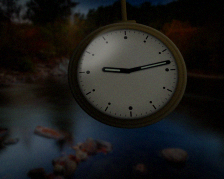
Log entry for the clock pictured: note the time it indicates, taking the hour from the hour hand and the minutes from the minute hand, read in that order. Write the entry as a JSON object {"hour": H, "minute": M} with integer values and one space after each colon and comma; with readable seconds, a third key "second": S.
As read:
{"hour": 9, "minute": 13}
